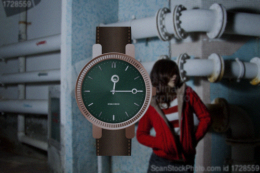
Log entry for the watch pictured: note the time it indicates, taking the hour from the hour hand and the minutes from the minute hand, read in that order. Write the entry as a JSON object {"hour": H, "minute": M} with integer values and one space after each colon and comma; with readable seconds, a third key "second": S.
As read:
{"hour": 12, "minute": 15}
